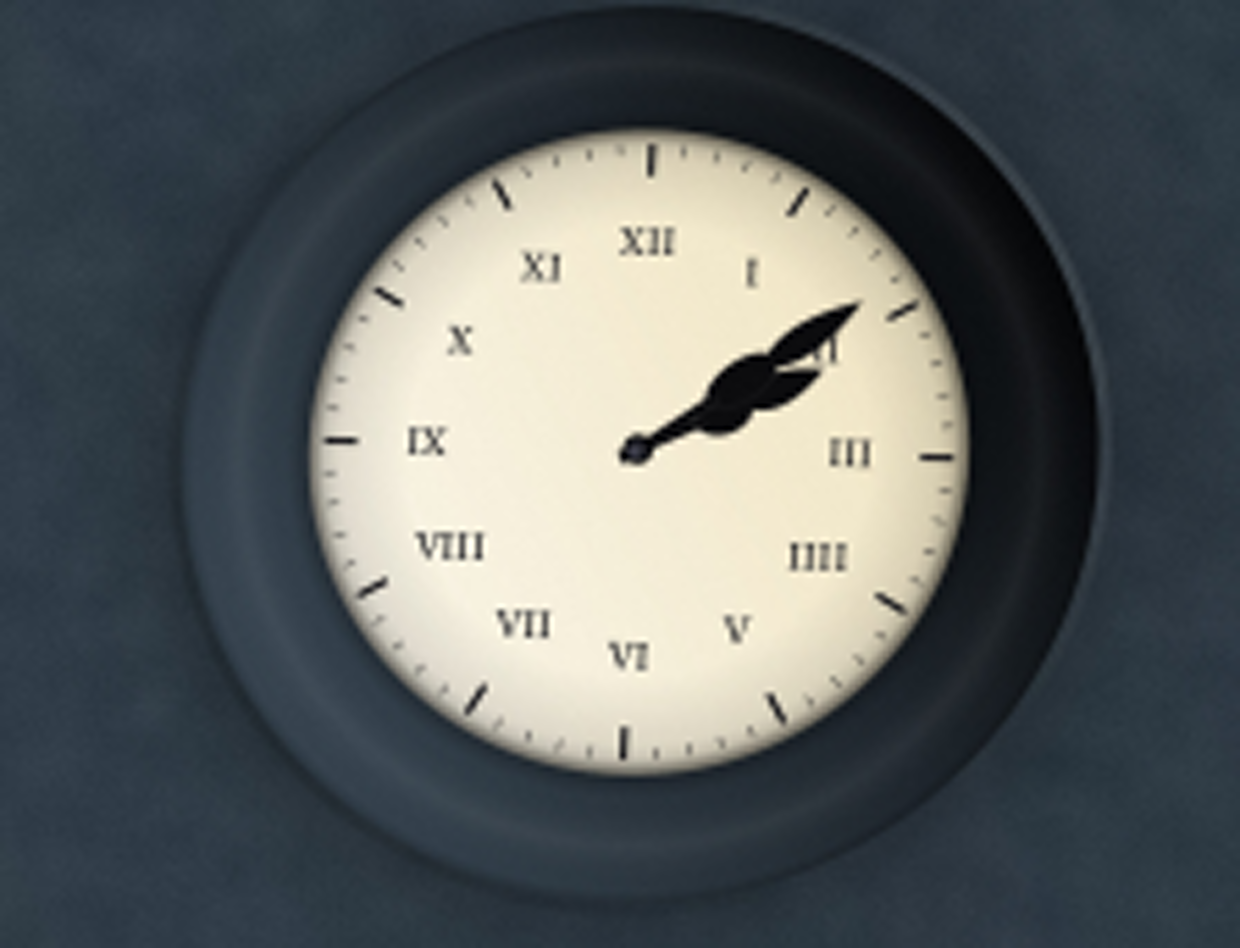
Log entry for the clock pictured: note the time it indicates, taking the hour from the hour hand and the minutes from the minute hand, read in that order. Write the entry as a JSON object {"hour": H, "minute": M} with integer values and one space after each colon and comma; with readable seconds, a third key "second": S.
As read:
{"hour": 2, "minute": 9}
